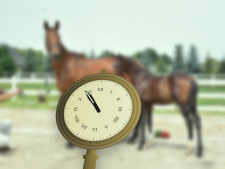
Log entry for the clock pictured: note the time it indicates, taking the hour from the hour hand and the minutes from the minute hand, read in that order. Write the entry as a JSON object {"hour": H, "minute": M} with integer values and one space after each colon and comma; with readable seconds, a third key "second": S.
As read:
{"hour": 10, "minute": 54}
